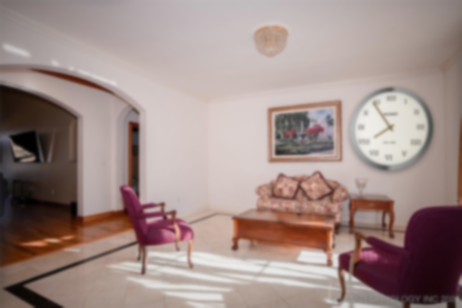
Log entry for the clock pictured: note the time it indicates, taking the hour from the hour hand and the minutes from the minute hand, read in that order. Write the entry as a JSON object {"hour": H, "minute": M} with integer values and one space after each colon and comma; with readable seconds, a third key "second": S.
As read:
{"hour": 7, "minute": 54}
